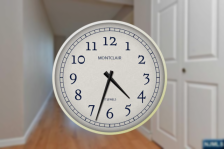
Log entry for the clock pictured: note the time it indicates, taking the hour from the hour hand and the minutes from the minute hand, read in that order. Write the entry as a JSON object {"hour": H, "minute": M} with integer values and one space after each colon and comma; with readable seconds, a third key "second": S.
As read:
{"hour": 4, "minute": 33}
